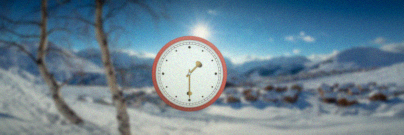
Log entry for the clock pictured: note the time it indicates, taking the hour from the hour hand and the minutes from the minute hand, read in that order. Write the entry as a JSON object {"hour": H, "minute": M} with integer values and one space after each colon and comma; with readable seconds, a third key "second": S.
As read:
{"hour": 1, "minute": 30}
